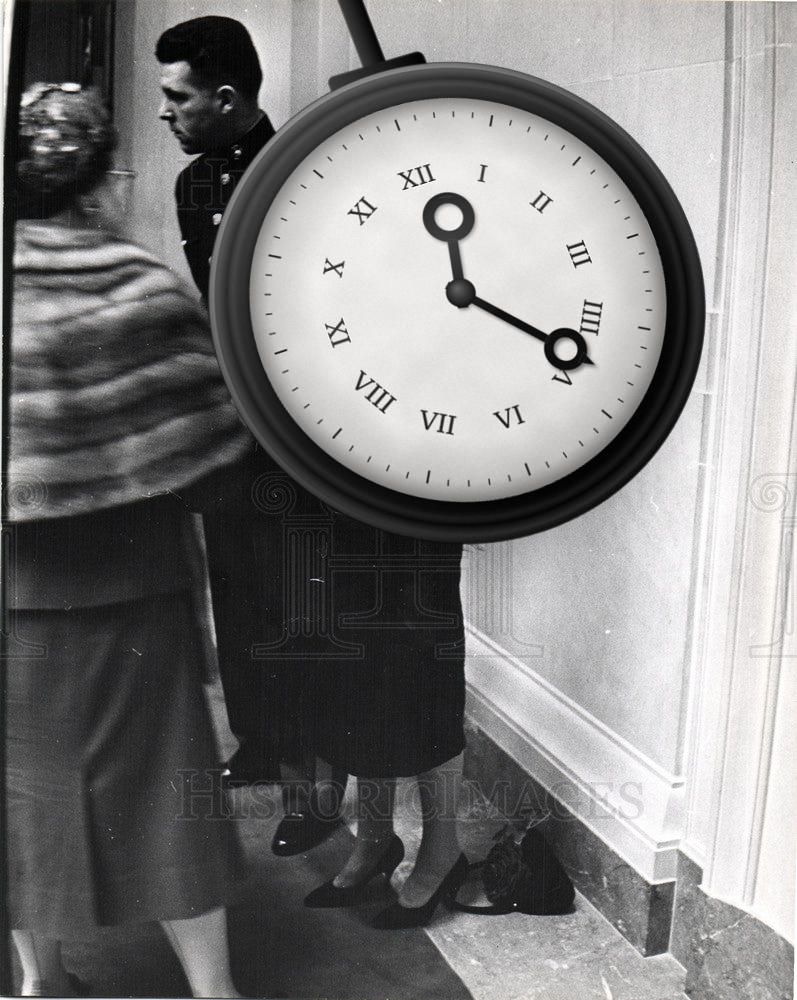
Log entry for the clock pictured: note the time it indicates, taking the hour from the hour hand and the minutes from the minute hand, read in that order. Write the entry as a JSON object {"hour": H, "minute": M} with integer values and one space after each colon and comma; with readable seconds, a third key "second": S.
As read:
{"hour": 12, "minute": 23}
